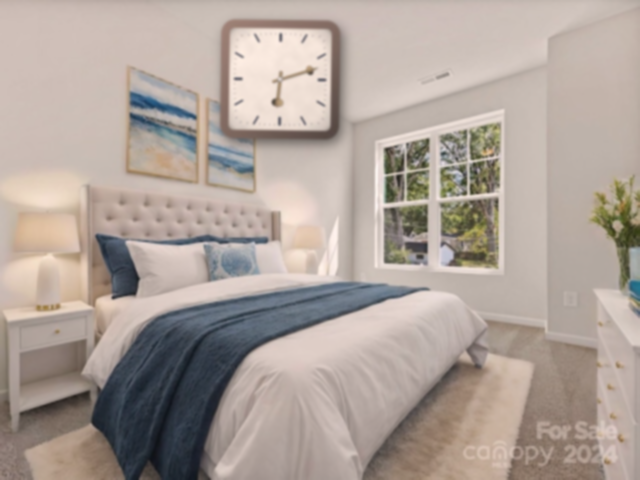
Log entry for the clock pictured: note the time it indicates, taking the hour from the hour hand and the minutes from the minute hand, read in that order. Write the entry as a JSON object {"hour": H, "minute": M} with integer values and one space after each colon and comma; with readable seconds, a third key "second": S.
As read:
{"hour": 6, "minute": 12}
